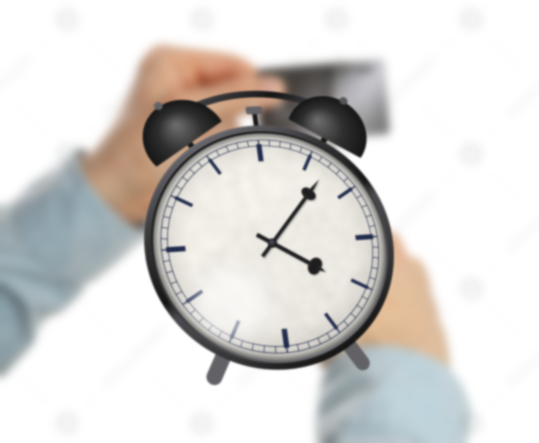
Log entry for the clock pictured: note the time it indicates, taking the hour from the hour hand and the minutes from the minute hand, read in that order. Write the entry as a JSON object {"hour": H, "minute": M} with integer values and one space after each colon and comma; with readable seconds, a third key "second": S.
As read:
{"hour": 4, "minute": 7}
